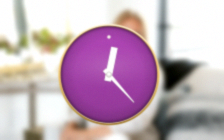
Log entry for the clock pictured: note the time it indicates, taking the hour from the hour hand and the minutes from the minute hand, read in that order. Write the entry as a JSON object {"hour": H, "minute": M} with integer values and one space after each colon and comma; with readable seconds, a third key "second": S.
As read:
{"hour": 12, "minute": 23}
